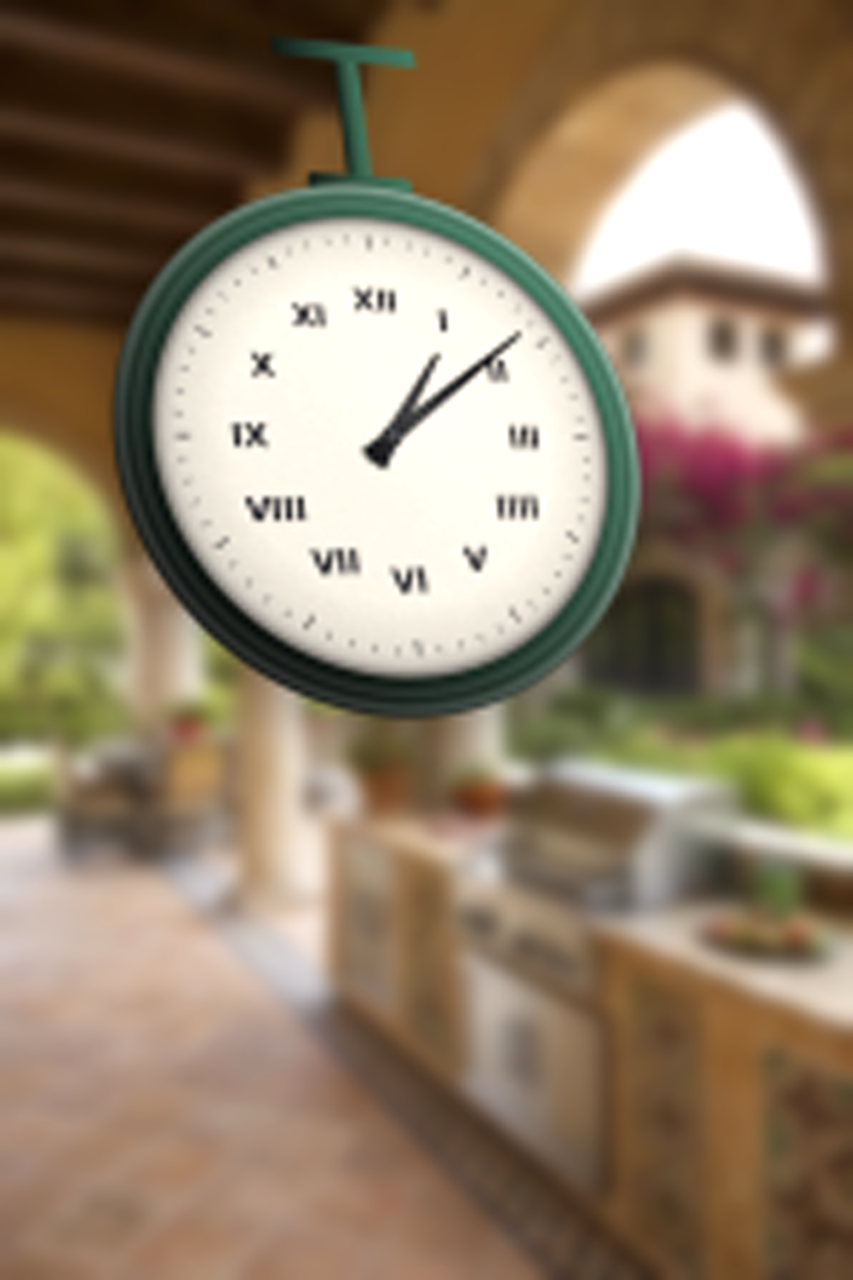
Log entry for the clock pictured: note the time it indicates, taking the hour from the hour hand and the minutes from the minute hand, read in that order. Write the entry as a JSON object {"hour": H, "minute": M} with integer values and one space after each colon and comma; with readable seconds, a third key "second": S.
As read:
{"hour": 1, "minute": 9}
